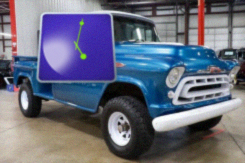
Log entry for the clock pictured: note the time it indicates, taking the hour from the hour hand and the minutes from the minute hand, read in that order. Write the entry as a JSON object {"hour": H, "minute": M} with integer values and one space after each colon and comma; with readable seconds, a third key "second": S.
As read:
{"hour": 5, "minute": 2}
